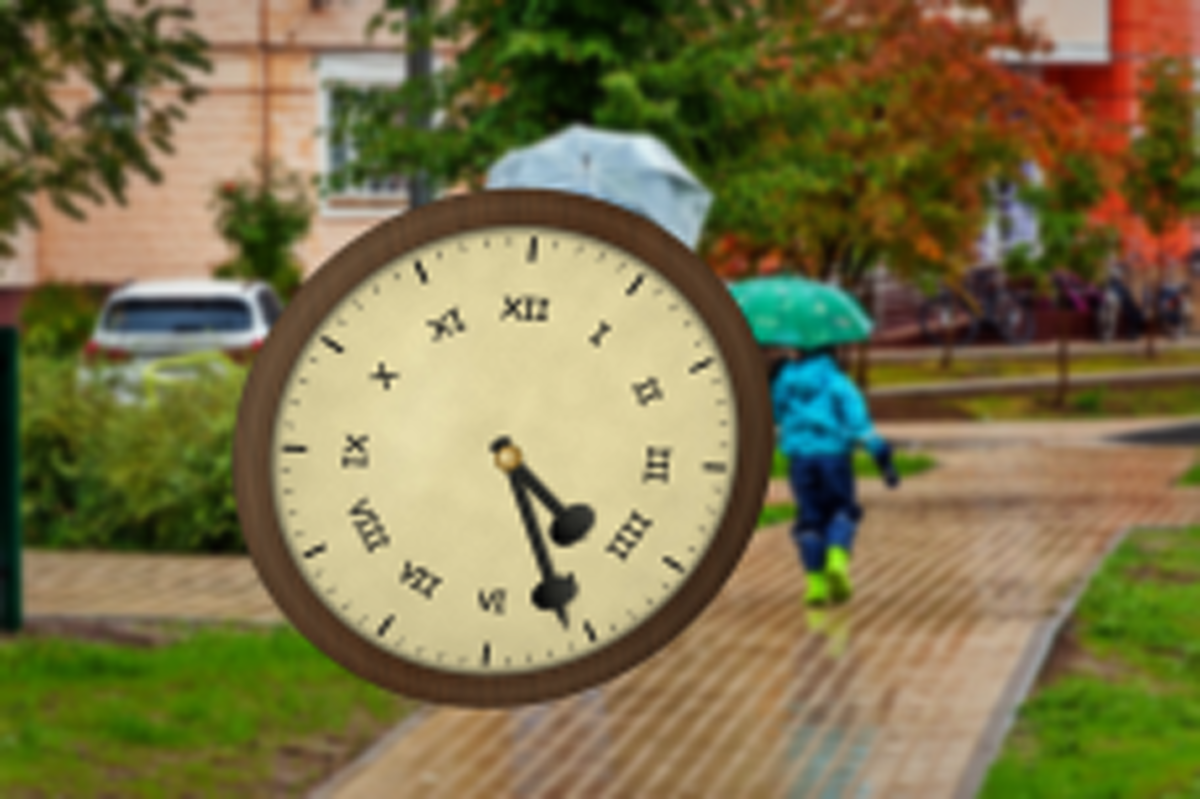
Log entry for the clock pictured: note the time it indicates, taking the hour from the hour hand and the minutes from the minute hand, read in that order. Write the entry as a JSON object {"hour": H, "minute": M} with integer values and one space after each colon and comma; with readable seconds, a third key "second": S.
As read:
{"hour": 4, "minute": 26}
